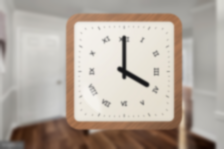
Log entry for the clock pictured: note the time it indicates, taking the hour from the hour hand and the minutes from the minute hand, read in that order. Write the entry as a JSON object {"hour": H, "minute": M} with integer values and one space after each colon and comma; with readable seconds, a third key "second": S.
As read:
{"hour": 4, "minute": 0}
